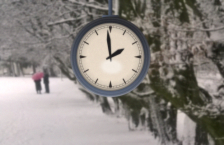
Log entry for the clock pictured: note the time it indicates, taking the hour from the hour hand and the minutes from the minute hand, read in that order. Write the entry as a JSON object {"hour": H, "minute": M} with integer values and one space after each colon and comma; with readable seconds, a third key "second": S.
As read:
{"hour": 1, "minute": 59}
